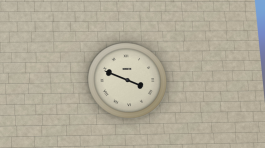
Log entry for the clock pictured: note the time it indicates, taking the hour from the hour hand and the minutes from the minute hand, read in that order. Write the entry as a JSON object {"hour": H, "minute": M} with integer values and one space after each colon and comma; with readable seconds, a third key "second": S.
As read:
{"hour": 3, "minute": 49}
